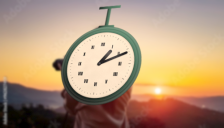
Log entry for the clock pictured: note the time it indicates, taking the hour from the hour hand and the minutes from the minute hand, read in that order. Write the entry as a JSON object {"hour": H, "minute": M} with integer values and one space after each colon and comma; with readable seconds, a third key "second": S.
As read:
{"hour": 1, "minute": 11}
